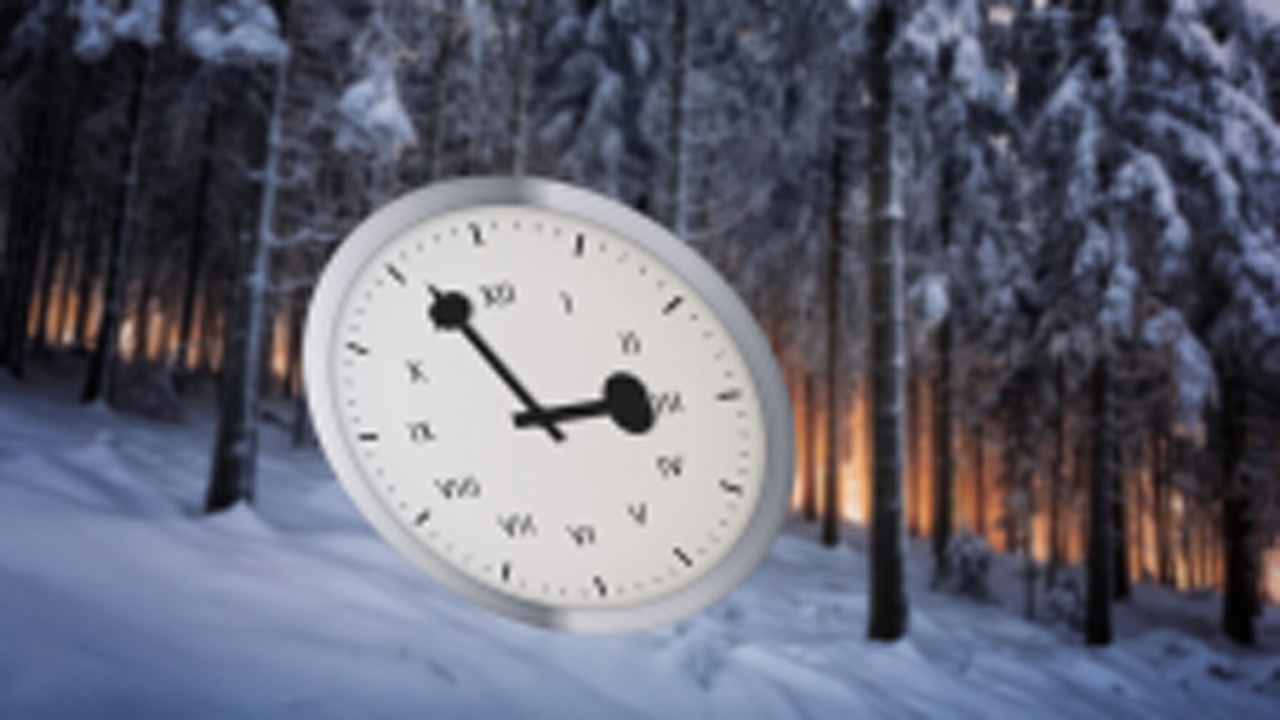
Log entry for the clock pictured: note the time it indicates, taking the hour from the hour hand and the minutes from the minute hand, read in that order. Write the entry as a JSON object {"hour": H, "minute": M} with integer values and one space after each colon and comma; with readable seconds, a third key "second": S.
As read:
{"hour": 2, "minute": 56}
